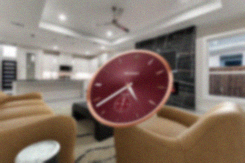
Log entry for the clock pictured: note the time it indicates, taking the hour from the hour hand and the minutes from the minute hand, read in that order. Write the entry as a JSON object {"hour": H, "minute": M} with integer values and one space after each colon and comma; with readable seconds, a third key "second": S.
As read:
{"hour": 4, "minute": 38}
